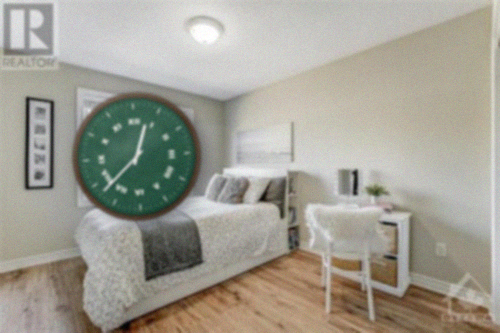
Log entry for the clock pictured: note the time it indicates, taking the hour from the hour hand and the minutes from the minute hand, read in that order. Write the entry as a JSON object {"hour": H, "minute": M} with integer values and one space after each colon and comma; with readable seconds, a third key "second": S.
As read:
{"hour": 12, "minute": 38}
